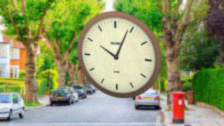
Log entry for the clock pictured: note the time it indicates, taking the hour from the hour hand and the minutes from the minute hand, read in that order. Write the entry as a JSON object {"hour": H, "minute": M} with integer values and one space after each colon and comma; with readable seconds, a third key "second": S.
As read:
{"hour": 10, "minute": 4}
